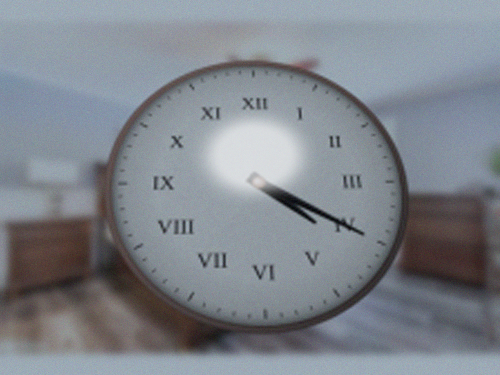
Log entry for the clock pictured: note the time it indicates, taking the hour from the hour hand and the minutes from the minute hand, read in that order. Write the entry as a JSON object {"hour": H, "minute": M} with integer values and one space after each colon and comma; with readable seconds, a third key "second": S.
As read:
{"hour": 4, "minute": 20}
